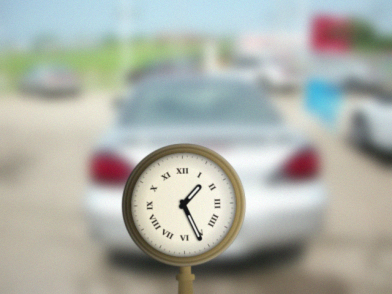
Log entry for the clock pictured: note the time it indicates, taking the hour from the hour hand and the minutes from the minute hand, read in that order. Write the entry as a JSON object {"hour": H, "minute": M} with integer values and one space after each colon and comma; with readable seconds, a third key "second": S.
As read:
{"hour": 1, "minute": 26}
